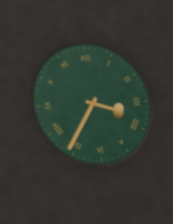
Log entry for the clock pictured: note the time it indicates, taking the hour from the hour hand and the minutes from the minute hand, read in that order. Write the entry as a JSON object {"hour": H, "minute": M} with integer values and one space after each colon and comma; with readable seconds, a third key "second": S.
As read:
{"hour": 3, "minute": 36}
